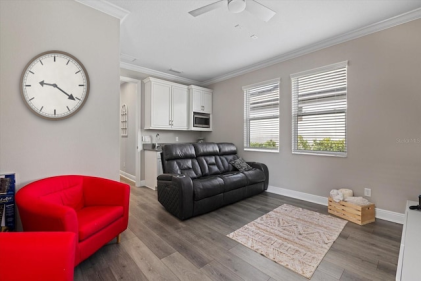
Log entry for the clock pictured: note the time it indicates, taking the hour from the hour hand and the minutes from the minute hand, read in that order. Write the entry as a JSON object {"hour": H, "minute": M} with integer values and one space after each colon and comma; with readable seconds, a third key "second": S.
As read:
{"hour": 9, "minute": 21}
